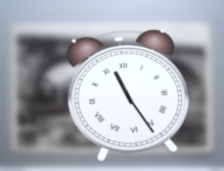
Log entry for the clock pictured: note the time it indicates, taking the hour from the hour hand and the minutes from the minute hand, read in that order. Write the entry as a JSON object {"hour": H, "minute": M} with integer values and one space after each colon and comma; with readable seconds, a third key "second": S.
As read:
{"hour": 11, "minute": 26}
